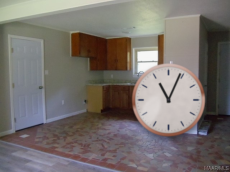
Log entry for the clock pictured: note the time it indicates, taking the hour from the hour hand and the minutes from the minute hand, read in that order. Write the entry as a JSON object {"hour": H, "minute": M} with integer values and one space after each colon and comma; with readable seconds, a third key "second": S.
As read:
{"hour": 11, "minute": 4}
